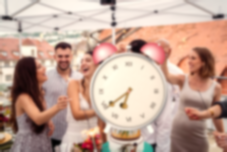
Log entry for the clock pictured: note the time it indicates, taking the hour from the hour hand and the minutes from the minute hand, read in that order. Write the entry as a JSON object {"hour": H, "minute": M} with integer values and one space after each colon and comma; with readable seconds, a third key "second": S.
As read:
{"hour": 6, "minute": 39}
